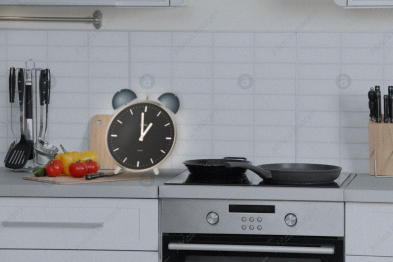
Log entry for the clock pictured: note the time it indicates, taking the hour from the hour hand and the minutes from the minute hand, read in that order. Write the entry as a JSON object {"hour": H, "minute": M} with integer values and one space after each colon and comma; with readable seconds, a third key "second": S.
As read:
{"hour": 12, "minute": 59}
